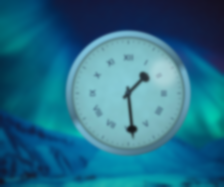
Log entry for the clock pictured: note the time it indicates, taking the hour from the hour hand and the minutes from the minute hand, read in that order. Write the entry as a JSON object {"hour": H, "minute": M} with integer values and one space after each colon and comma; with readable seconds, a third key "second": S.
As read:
{"hour": 1, "minute": 29}
